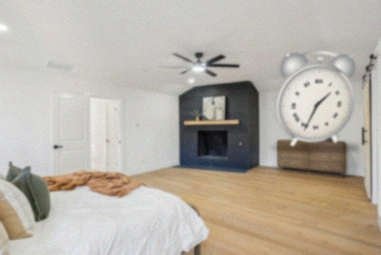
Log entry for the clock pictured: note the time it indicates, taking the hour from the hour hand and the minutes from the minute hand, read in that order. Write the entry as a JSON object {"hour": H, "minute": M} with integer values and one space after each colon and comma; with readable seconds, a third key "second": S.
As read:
{"hour": 1, "minute": 34}
